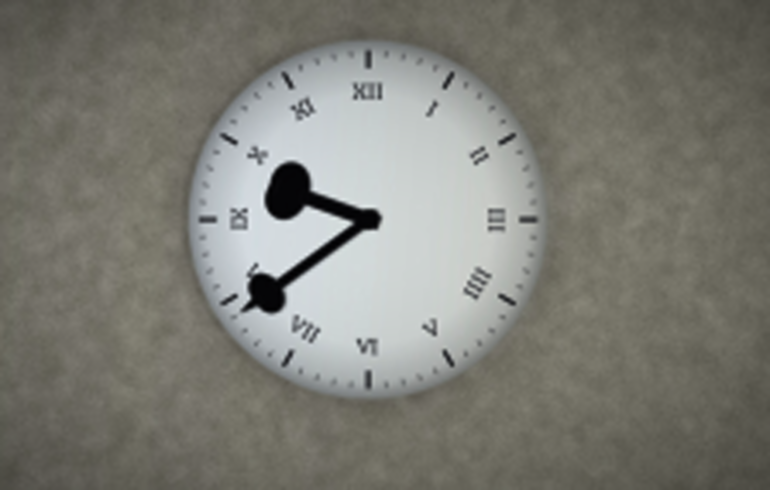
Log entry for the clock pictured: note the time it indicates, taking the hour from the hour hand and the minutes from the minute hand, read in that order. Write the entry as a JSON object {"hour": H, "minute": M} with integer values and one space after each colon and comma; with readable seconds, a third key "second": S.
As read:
{"hour": 9, "minute": 39}
